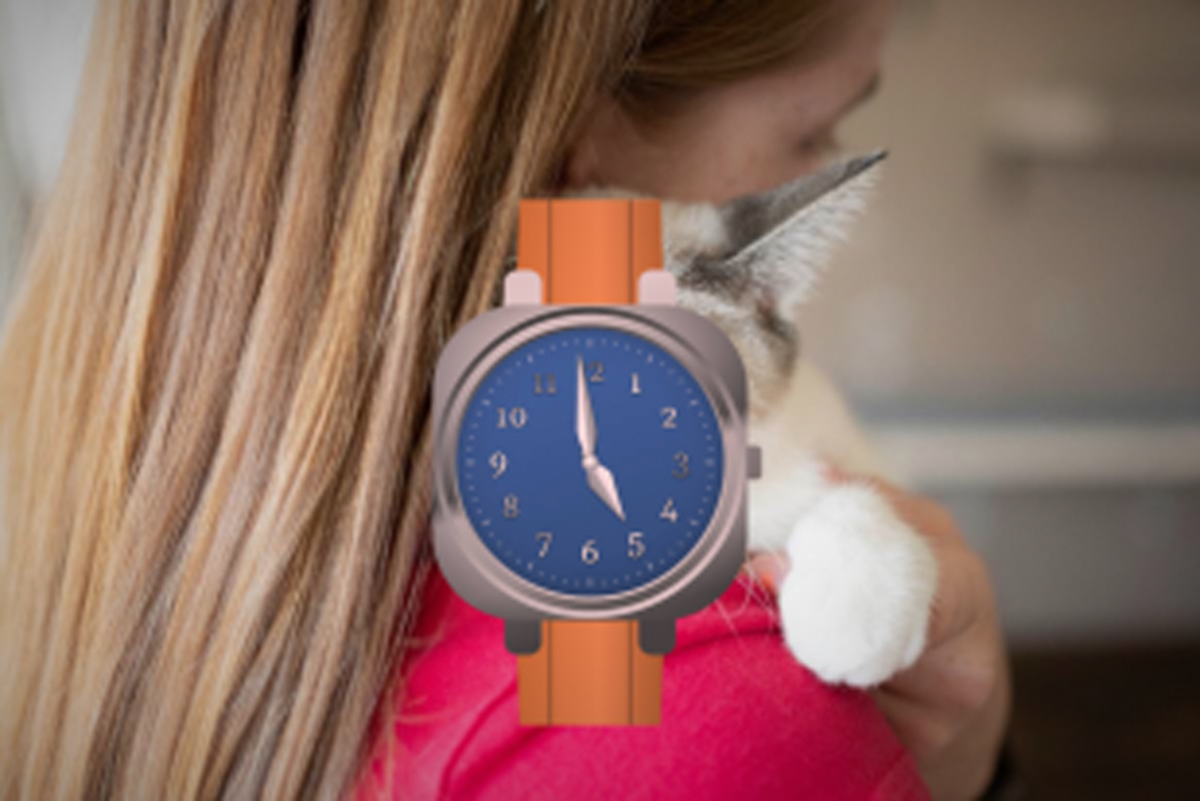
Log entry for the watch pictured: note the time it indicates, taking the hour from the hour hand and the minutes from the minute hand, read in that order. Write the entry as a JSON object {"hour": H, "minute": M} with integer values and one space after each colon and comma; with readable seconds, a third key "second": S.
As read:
{"hour": 4, "minute": 59}
